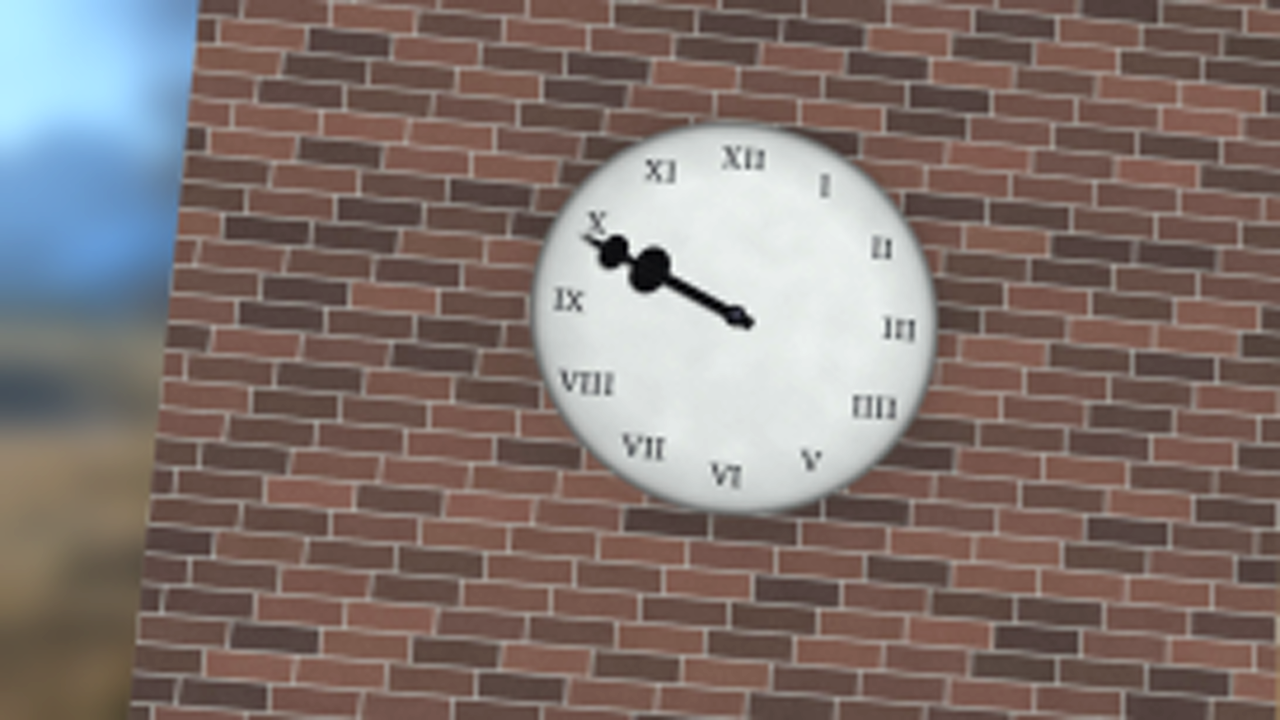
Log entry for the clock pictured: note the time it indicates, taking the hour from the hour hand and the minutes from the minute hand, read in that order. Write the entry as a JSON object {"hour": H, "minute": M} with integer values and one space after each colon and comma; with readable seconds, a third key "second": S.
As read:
{"hour": 9, "minute": 49}
